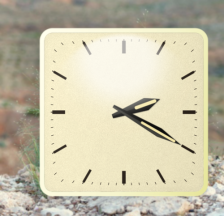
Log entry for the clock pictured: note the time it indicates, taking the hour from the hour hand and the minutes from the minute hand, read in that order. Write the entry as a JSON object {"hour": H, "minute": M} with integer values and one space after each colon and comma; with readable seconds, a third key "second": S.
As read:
{"hour": 2, "minute": 20}
